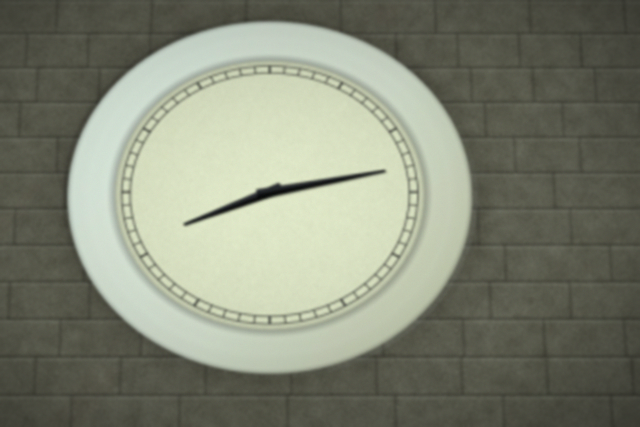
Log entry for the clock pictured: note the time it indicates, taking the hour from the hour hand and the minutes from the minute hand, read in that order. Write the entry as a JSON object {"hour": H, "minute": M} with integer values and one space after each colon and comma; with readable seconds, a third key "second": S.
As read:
{"hour": 8, "minute": 13}
